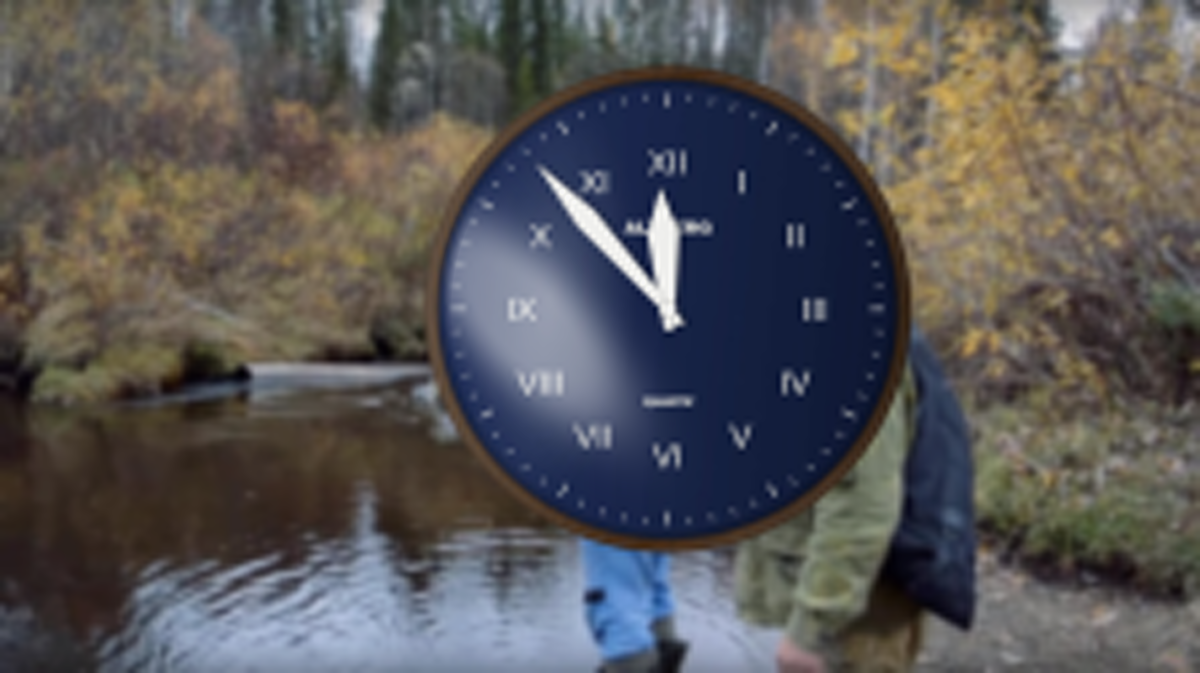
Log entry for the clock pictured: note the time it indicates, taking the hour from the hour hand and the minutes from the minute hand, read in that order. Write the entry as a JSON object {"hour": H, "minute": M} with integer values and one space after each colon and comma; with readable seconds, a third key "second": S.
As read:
{"hour": 11, "minute": 53}
